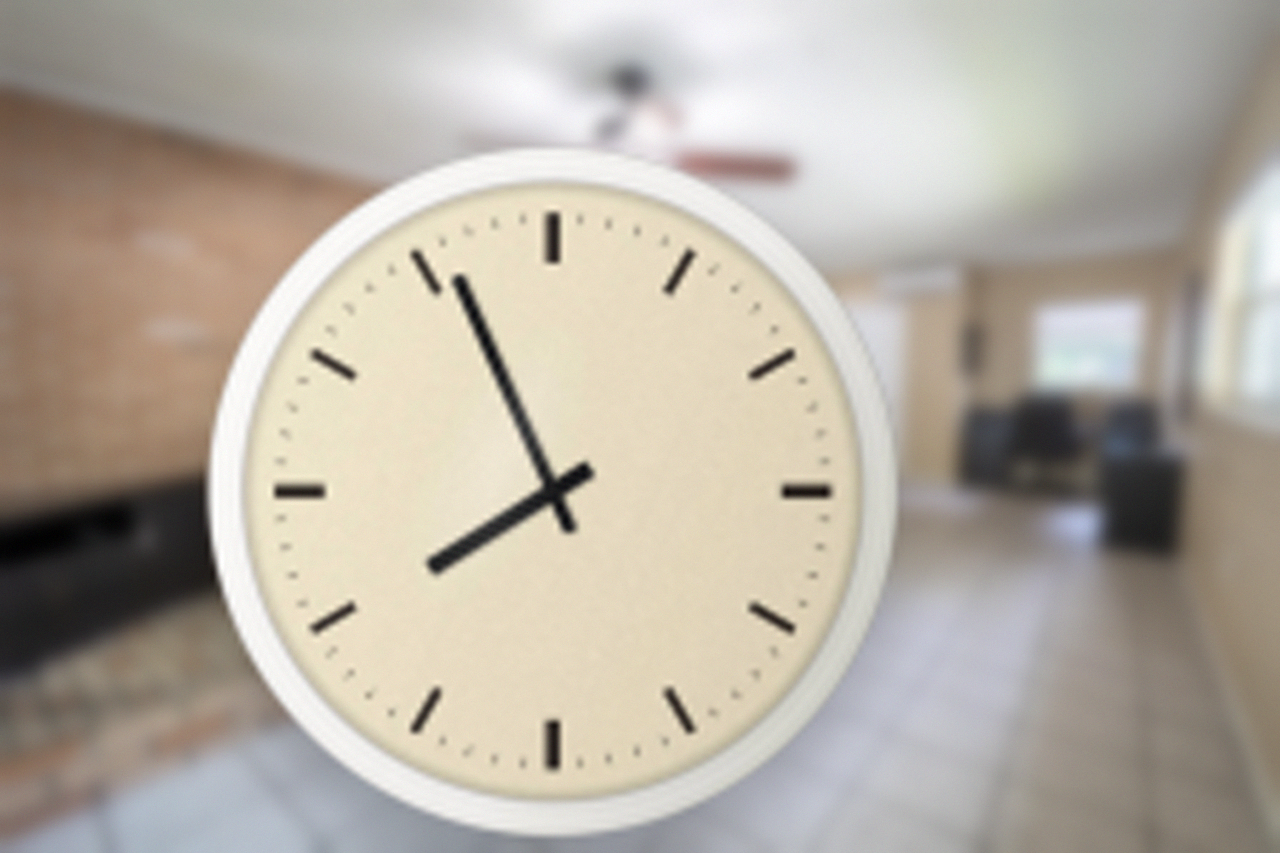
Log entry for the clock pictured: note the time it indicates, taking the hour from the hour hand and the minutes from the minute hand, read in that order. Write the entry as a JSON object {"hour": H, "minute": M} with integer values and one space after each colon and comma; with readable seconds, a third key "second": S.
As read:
{"hour": 7, "minute": 56}
